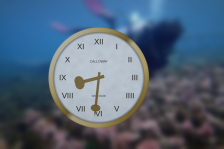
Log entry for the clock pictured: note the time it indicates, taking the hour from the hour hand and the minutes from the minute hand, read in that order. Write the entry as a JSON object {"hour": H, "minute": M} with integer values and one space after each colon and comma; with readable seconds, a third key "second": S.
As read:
{"hour": 8, "minute": 31}
